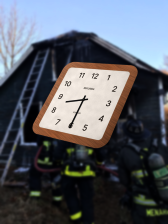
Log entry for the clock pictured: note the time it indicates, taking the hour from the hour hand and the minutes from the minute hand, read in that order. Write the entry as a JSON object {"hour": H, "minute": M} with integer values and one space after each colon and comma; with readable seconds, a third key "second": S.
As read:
{"hour": 8, "minute": 30}
